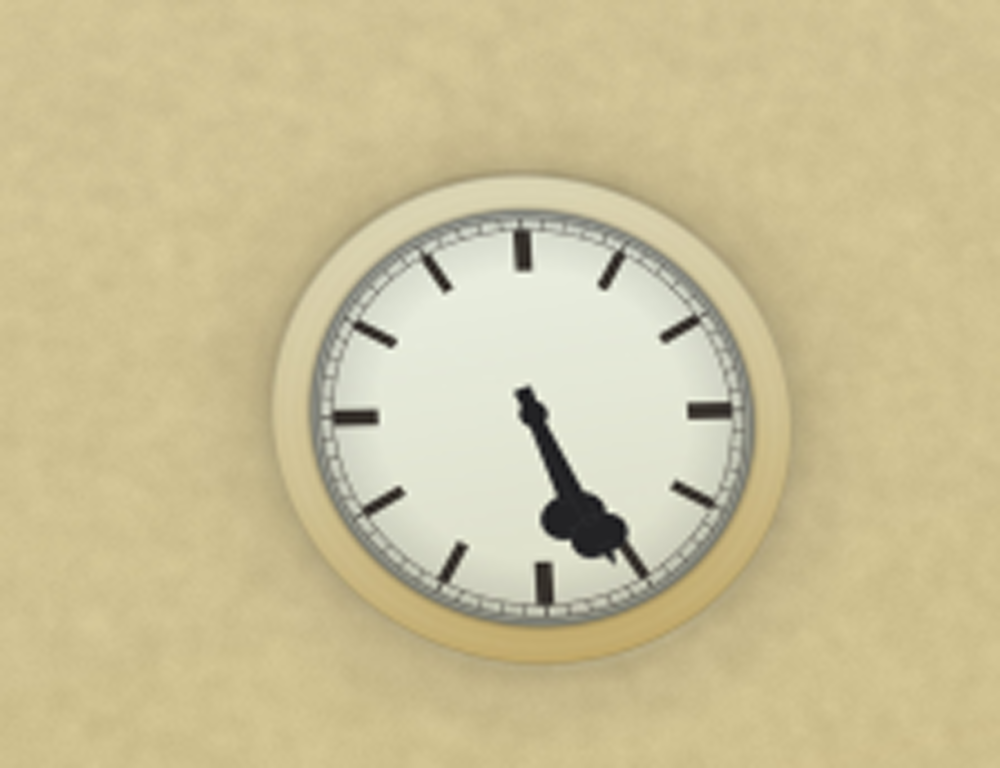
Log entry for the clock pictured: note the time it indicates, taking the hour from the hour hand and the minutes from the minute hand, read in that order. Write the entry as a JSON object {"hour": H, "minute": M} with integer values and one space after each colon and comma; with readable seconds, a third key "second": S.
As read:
{"hour": 5, "minute": 26}
